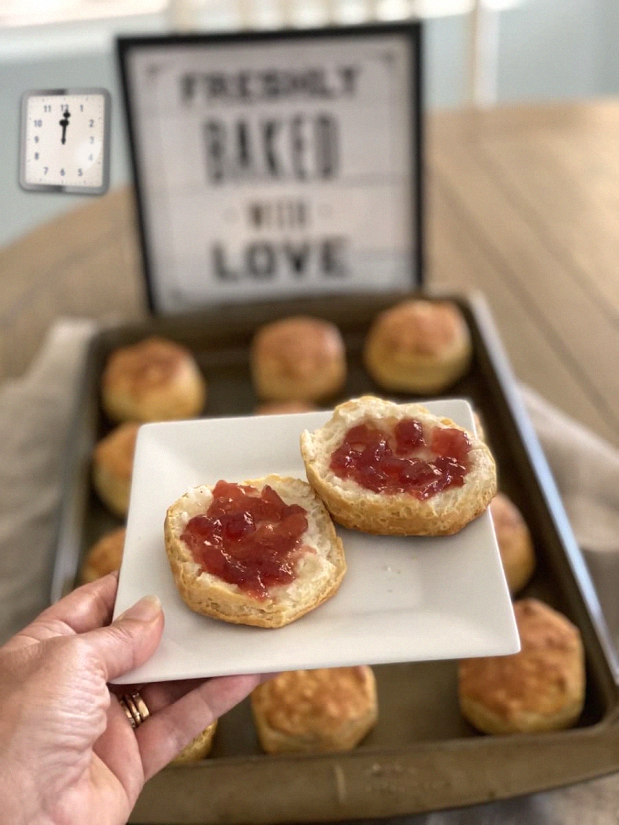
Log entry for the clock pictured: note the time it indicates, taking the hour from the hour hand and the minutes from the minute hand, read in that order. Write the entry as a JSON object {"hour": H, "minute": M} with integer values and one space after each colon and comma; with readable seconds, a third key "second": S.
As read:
{"hour": 12, "minute": 1}
